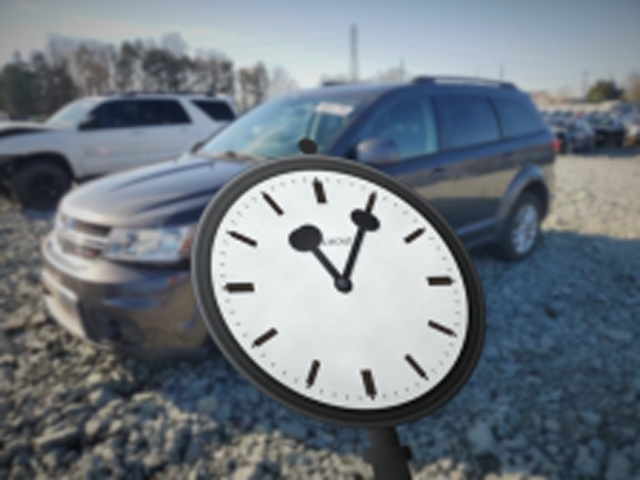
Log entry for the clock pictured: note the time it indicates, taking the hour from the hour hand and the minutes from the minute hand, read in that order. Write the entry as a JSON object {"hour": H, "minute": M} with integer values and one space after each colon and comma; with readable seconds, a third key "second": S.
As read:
{"hour": 11, "minute": 5}
